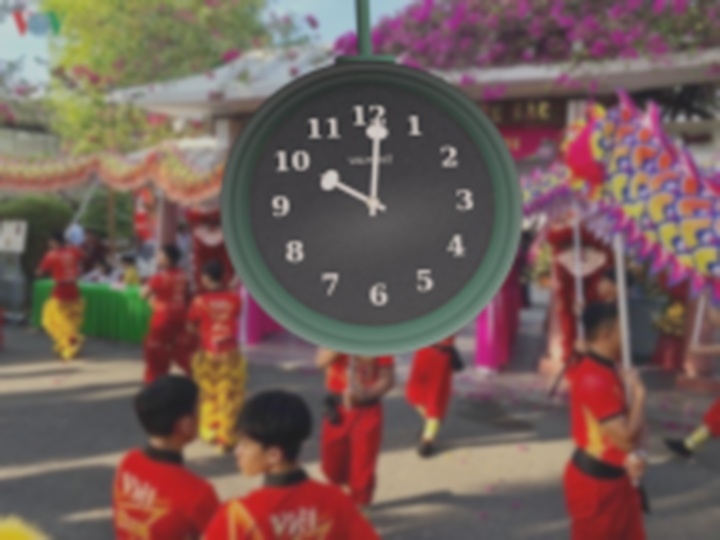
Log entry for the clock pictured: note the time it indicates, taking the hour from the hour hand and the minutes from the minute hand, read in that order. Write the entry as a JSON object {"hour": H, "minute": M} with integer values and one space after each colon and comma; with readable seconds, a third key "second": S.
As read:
{"hour": 10, "minute": 1}
